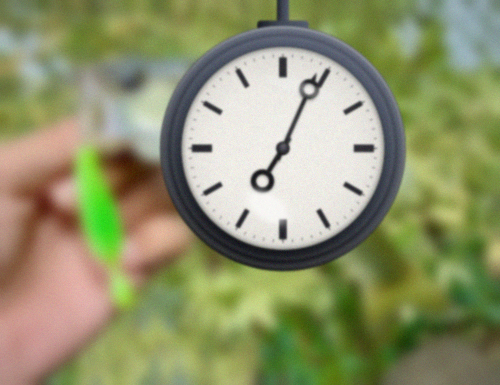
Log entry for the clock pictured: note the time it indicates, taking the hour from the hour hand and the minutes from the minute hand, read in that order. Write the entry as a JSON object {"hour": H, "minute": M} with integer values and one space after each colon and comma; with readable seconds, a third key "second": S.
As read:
{"hour": 7, "minute": 4}
